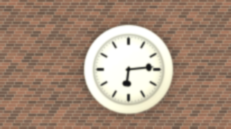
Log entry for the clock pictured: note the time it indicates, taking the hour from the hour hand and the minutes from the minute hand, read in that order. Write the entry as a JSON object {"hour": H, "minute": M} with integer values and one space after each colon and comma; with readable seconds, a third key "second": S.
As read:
{"hour": 6, "minute": 14}
